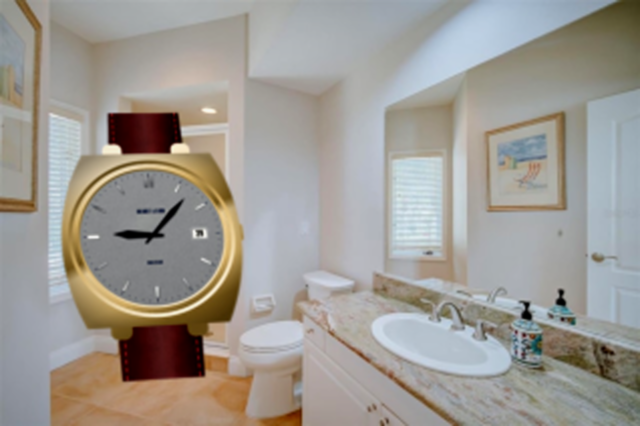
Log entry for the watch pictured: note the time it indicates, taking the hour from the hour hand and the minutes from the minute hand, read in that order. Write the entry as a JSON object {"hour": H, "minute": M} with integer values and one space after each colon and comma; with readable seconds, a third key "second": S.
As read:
{"hour": 9, "minute": 7}
